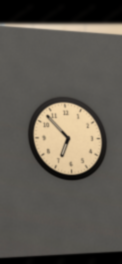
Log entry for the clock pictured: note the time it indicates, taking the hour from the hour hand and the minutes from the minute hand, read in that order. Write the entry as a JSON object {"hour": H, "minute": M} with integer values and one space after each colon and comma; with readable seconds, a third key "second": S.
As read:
{"hour": 6, "minute": 53}
